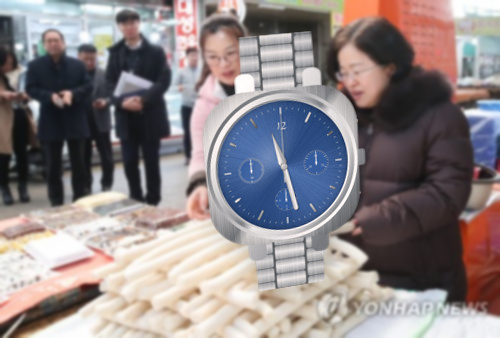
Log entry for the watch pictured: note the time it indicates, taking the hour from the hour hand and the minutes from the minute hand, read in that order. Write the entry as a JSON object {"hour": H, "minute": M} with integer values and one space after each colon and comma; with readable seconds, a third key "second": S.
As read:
{"hour": 11, "minute": 28}
